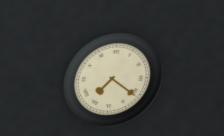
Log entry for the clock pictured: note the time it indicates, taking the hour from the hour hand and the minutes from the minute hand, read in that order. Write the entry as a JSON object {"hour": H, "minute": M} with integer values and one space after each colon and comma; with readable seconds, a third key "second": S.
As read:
{"hour": 7, "minute": 21}
